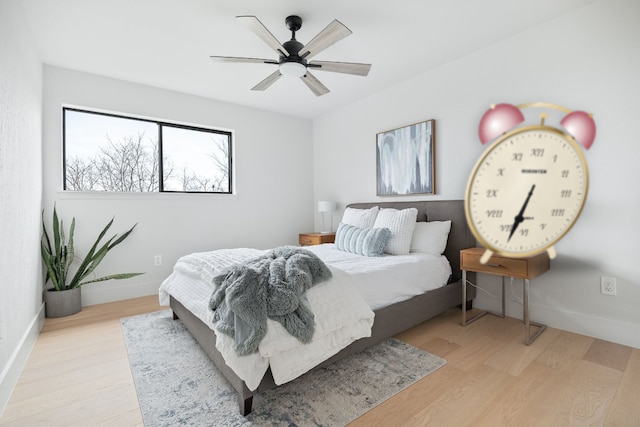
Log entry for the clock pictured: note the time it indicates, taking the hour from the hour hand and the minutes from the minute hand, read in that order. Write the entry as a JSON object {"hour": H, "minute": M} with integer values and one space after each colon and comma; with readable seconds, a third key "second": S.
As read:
{"hour": 6, "minute": 33}
